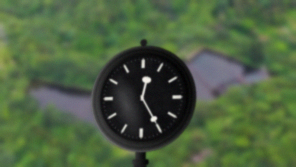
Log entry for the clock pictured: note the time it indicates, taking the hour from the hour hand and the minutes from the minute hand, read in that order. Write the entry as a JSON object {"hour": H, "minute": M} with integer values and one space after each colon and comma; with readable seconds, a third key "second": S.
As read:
{"hour": 12, "minute": 25}
